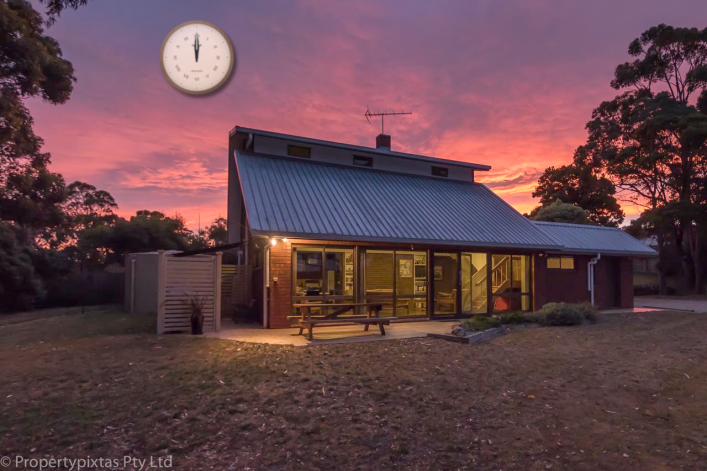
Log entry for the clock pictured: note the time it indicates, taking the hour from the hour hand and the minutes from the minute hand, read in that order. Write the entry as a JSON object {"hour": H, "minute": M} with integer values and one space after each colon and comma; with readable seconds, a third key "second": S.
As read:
{"hour": 12, "minute": 0}
